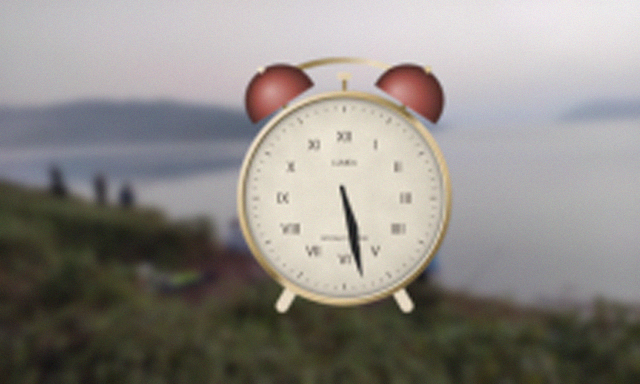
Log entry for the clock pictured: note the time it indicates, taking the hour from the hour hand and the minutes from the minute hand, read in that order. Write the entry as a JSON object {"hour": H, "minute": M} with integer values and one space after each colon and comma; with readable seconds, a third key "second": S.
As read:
{"hour": 5, "minute": 28}
